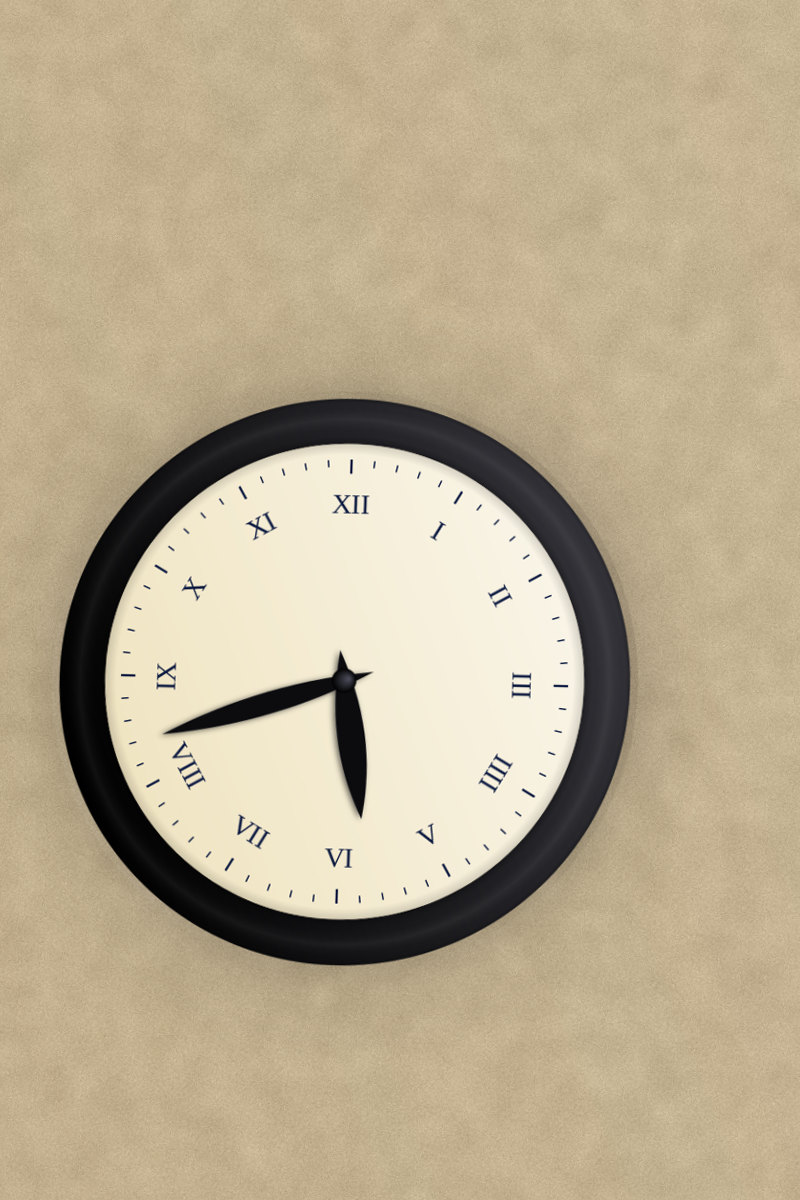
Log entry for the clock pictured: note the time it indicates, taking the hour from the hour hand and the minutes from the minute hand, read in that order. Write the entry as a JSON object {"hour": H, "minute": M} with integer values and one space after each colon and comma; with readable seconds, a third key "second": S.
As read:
{"hour": 5, "minute": 42}
